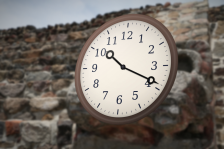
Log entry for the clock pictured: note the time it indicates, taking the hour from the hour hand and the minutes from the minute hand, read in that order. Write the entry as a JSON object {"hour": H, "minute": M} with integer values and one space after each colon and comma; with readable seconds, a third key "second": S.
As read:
{"hour": 10, "minute": 19}
